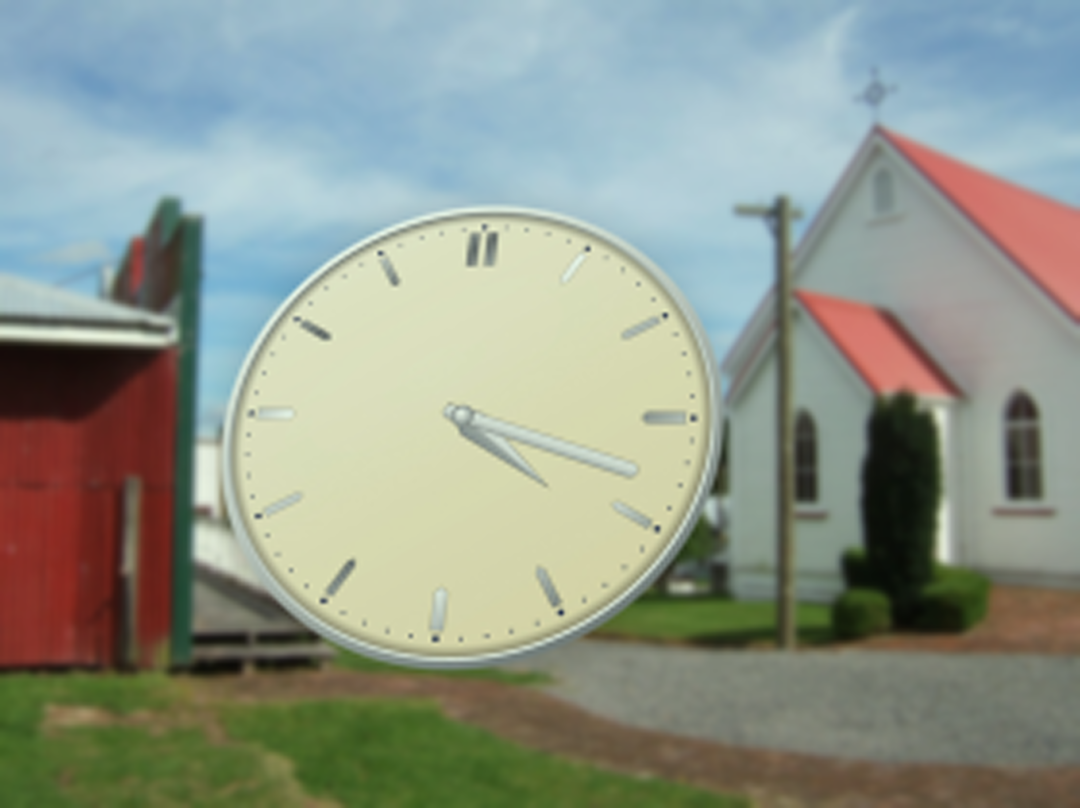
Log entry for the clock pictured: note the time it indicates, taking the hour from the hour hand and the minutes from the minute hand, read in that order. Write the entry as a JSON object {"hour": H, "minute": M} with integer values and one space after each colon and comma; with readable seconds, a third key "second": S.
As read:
{"hour": 4, "minute": 18}
